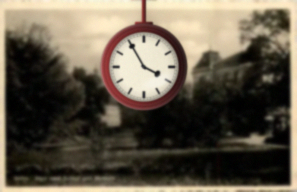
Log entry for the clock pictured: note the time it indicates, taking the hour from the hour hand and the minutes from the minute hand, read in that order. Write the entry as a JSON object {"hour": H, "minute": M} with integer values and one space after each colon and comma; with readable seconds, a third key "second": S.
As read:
{"hour": 3, "minute": 55}
